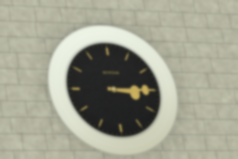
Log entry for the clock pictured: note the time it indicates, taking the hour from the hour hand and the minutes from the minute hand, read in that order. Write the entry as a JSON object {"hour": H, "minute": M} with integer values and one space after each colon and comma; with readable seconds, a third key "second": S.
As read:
{"hour": 3, "minute": 15}
